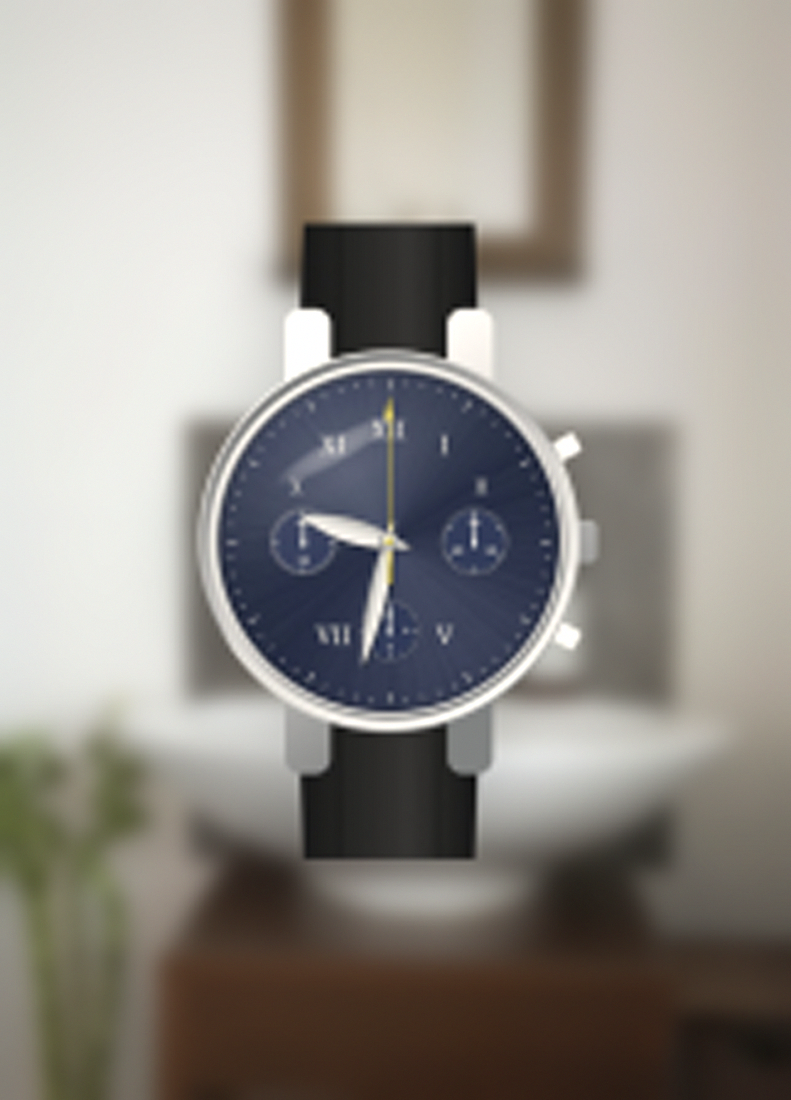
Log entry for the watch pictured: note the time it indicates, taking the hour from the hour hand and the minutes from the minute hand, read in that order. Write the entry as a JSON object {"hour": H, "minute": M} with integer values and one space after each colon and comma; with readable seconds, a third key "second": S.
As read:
{"hour": 9, "minute": 32}
